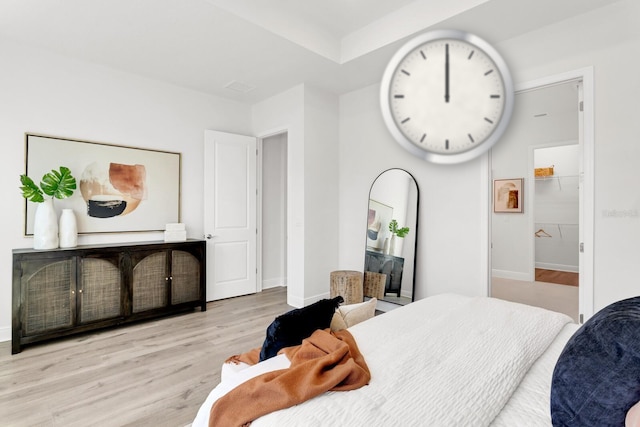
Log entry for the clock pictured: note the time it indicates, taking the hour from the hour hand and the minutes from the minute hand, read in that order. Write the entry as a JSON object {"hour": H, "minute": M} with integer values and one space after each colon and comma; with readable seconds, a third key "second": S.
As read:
{"hour": 12, "minute": 0}
